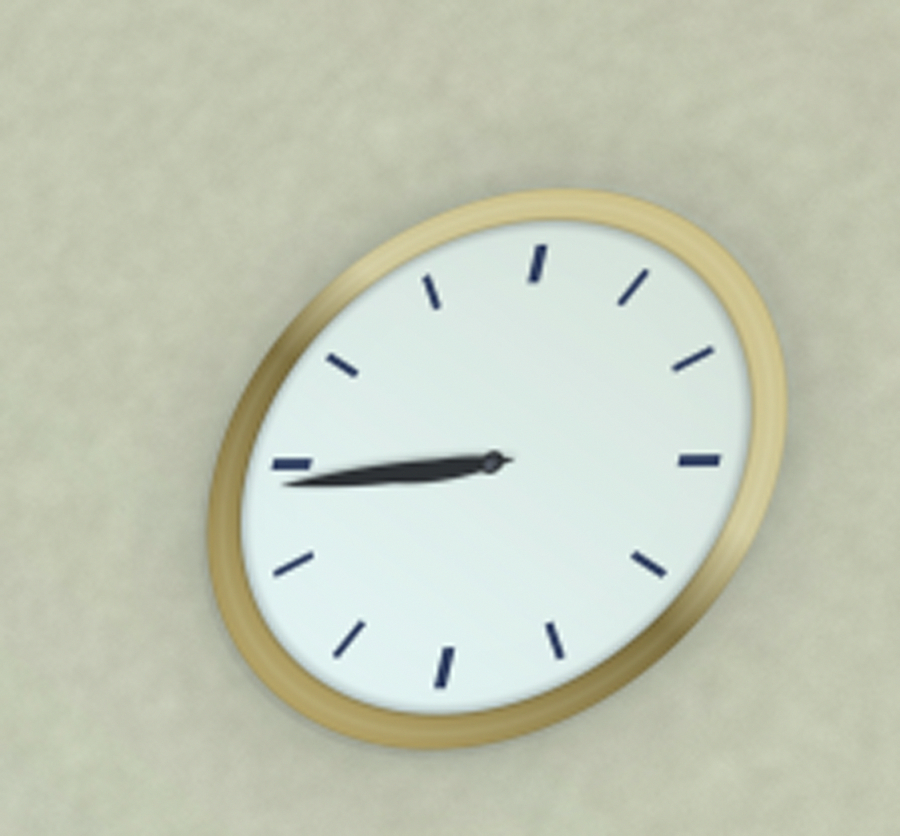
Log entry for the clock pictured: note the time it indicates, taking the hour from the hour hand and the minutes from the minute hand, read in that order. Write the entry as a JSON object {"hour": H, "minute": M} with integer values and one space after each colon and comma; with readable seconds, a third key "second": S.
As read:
{"hour": 8, "minute": 44}
